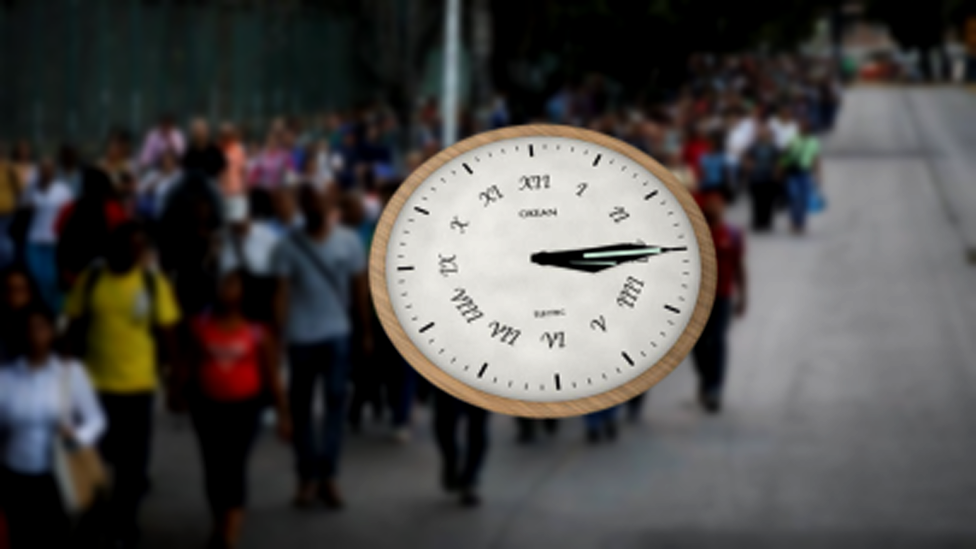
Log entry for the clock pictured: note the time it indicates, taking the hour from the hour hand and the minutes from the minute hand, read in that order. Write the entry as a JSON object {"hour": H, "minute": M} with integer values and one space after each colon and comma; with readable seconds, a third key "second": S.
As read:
{"hour": 3, "minute": 15}
